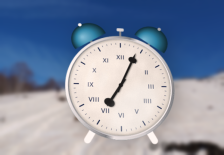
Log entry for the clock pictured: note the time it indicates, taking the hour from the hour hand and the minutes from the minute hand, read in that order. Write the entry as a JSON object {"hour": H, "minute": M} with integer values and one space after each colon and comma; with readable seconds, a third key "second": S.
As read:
{"hour": 7, "minute": 4}
